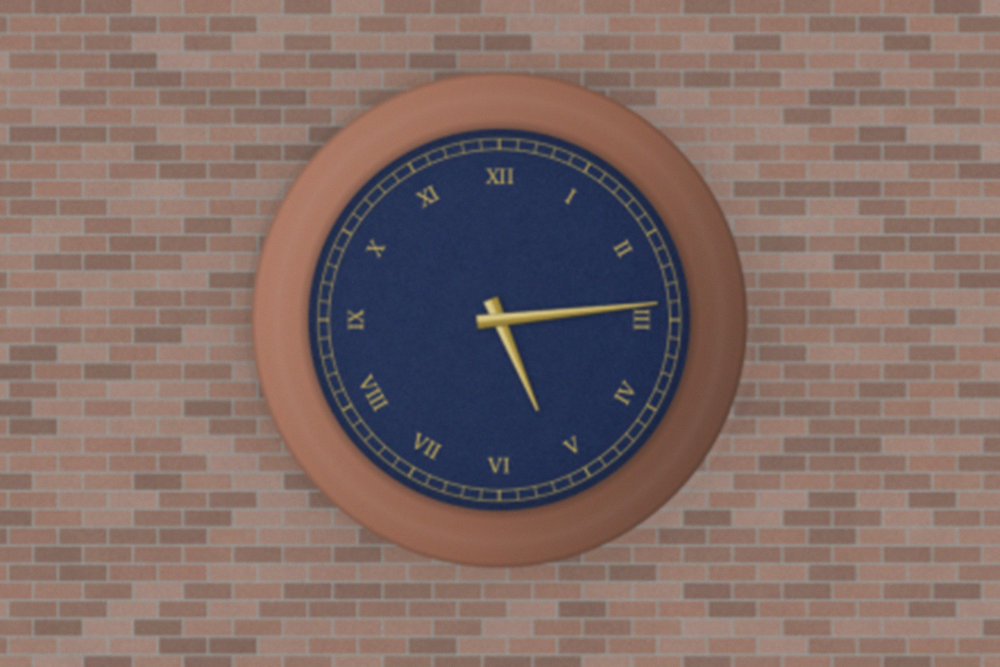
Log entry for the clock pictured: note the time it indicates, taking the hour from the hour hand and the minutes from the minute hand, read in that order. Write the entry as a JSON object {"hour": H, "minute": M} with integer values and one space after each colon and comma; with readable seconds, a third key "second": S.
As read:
{"hour": 5, "minute": 14}
